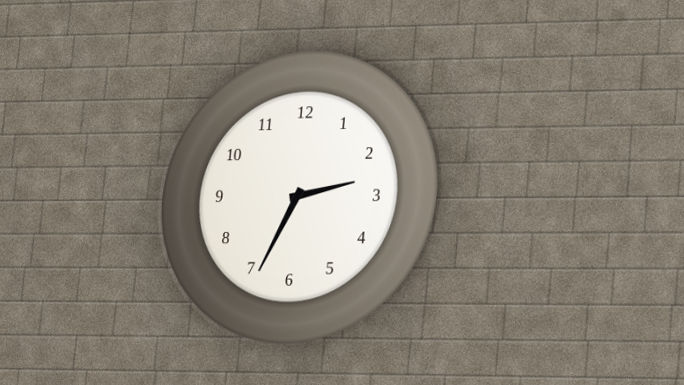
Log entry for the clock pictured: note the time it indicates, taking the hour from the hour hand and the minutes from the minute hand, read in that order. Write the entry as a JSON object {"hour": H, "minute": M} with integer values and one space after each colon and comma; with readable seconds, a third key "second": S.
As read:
{"hour": 2, "minute": 34}
